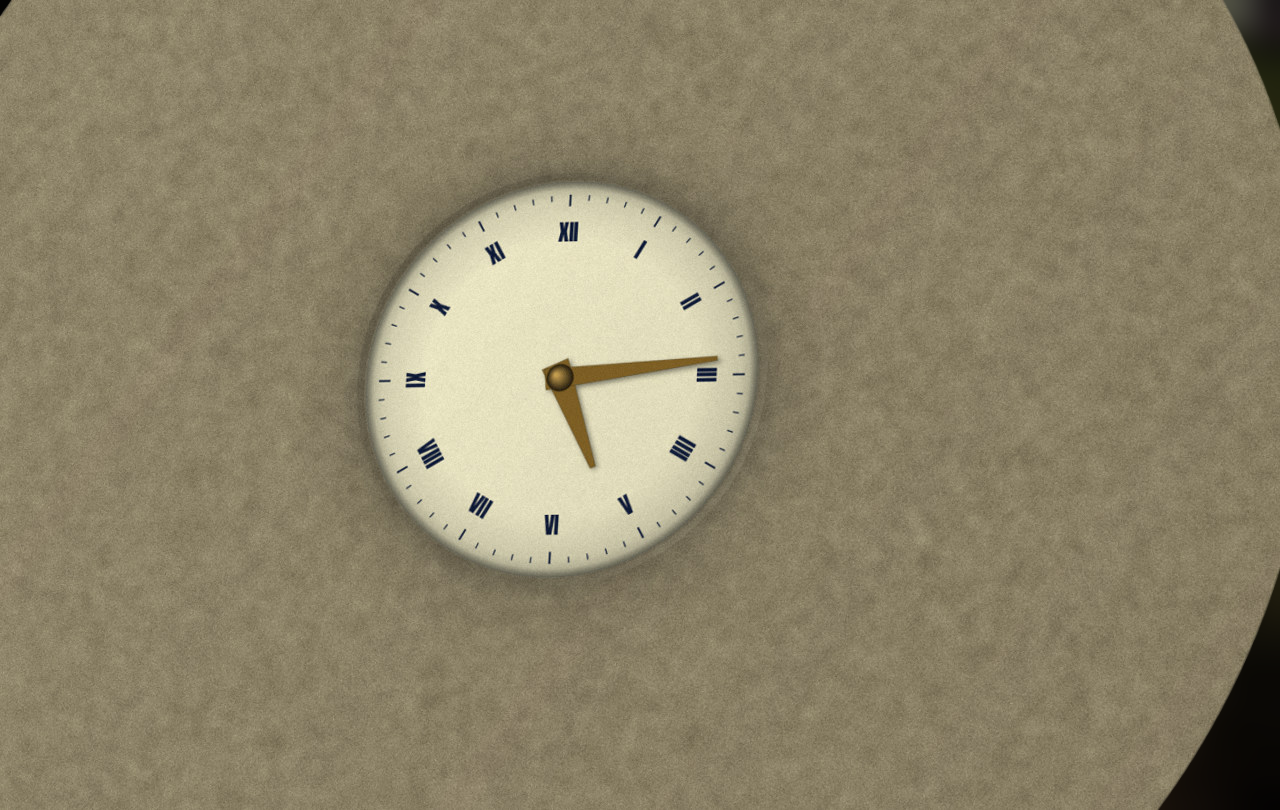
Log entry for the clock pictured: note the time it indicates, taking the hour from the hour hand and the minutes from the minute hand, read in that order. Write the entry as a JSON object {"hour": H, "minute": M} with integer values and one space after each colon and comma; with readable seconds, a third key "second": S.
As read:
{"hour": 5, "minute": 14}
